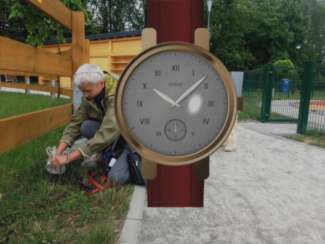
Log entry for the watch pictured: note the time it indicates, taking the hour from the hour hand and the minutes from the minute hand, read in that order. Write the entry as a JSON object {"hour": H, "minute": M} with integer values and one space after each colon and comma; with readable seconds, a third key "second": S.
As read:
{"hour": 10, "minute": 8}
